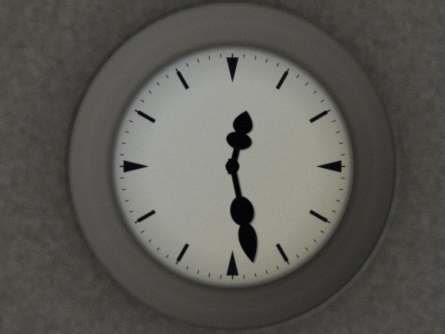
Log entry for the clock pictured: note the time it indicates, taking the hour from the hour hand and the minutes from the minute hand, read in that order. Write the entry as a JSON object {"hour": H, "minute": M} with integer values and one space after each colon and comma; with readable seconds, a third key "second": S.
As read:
{"hour": 12, "minute": 28}
